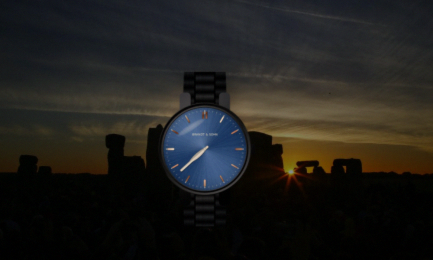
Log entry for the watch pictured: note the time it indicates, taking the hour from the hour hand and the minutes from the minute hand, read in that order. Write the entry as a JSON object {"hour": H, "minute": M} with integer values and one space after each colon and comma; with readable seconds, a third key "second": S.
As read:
{"hour": 7, "minute": 38}
